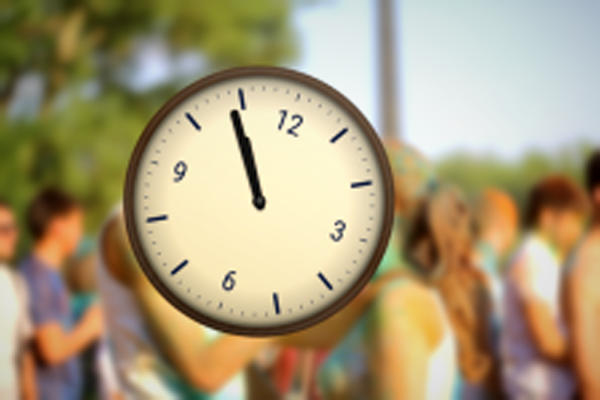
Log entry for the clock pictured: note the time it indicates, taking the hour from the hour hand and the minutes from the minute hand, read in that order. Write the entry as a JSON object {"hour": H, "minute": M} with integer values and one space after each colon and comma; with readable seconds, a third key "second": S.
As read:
{"hour": 10, "minute": 54}
